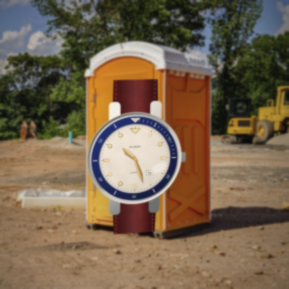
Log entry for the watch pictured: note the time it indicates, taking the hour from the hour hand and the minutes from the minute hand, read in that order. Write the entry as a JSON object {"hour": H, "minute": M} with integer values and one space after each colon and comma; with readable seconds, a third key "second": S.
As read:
{"hour": 10, "minute": 27}
